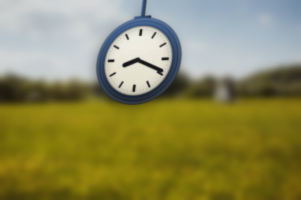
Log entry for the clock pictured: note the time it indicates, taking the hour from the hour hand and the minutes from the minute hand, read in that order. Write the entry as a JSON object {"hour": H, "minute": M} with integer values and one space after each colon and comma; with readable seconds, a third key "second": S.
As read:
{"hour": 8, "minute": 19}
